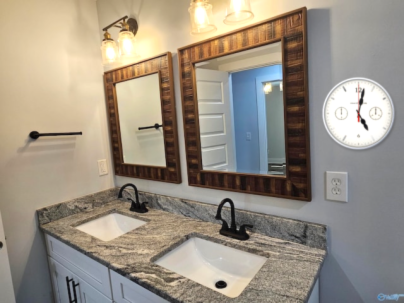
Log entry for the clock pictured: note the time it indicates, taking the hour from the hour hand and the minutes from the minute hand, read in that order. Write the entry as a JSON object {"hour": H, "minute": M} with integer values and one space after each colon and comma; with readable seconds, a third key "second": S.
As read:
{"hour": 5, "minute": 2}
